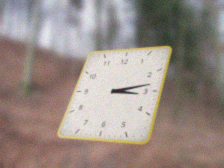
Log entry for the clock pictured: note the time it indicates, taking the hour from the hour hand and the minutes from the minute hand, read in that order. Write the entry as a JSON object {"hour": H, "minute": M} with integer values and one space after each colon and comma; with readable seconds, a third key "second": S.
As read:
{"hour": 3, "minute": 13}
